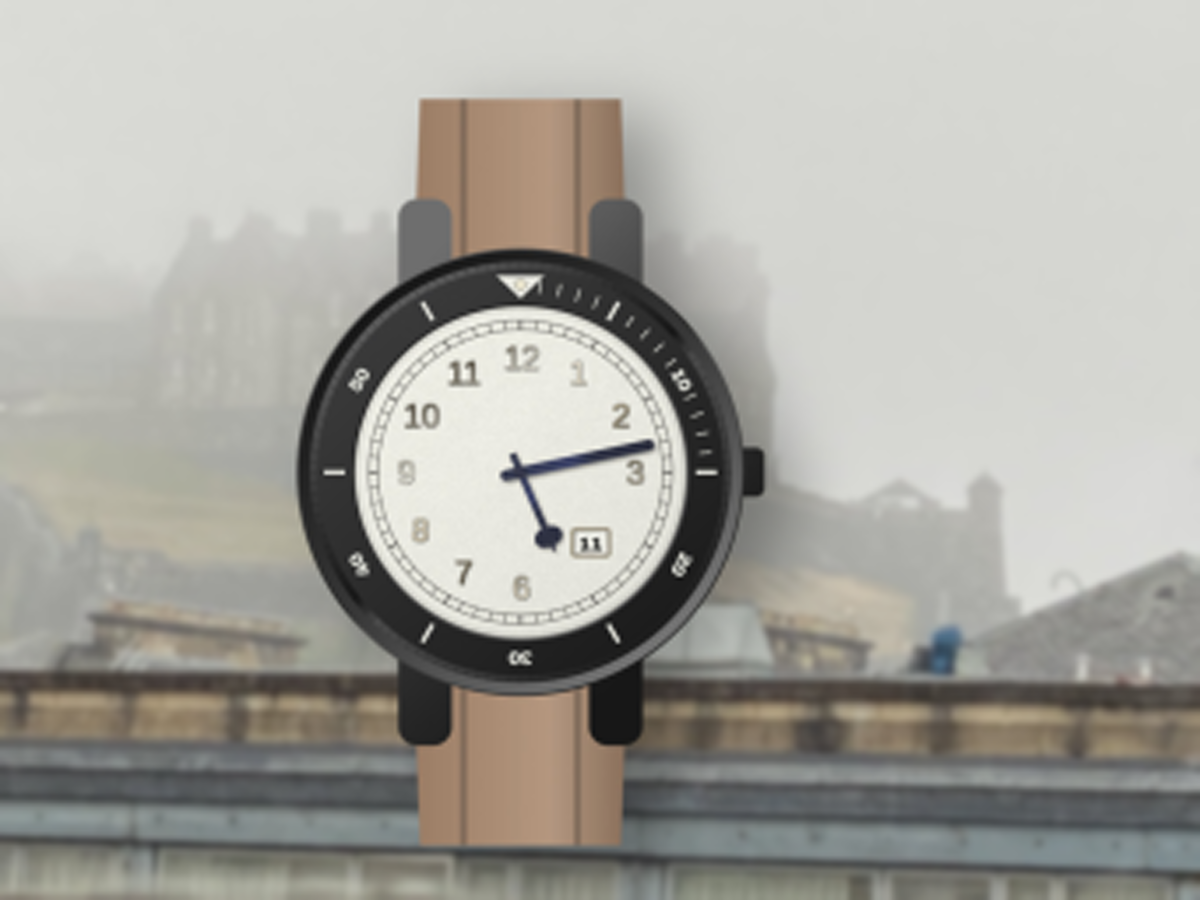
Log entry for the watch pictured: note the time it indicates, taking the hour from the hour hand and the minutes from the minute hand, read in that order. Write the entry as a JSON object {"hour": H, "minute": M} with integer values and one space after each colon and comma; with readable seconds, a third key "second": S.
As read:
{"hour": 5, "minute": 13}
